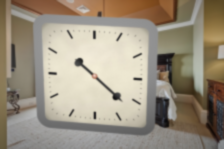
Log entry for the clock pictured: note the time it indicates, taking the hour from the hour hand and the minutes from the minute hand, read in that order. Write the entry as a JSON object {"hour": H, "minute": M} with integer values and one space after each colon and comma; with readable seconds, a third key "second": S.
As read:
{"hour": 10, "minute": 22}
